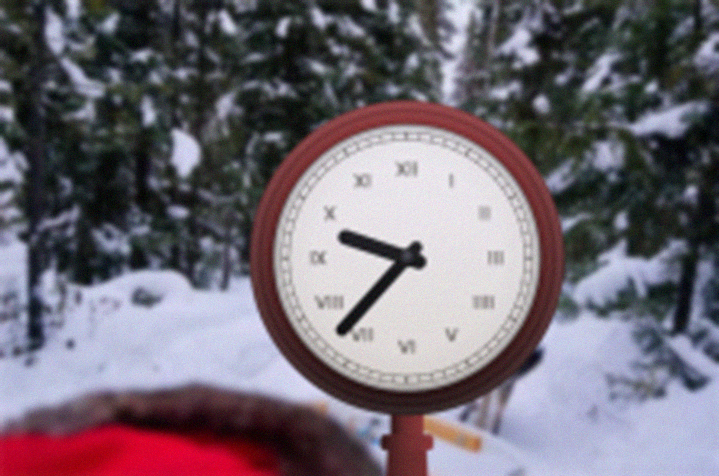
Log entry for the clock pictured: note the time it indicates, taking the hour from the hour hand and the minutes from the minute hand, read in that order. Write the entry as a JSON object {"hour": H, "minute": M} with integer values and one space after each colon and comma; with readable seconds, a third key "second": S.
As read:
{"hour": 9, "minute": 37}
